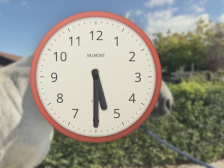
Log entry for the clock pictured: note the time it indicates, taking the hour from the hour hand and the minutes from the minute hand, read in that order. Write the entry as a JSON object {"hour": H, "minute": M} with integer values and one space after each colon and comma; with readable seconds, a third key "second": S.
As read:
{"hour": 5, "minute": 30}
